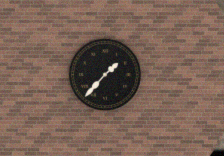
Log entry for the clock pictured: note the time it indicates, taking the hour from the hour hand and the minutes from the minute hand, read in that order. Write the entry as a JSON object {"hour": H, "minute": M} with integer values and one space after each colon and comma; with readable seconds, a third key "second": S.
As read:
{"hour": 1, "minute": 37}
